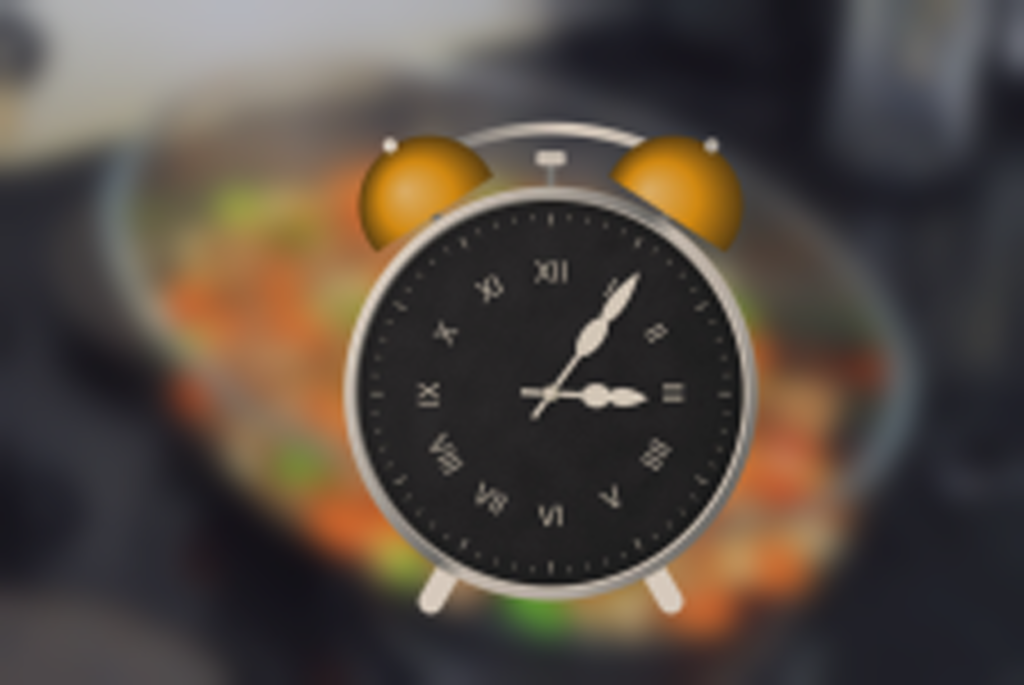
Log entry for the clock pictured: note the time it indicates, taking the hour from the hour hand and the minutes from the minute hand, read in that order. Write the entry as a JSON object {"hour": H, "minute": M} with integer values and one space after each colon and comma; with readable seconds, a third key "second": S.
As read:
{"hour": 3, "minute": 6}
